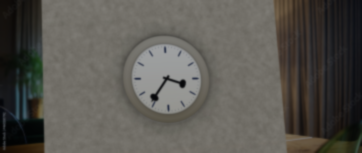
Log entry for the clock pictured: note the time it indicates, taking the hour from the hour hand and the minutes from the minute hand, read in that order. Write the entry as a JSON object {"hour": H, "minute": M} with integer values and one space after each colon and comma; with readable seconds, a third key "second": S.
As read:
{"hour": 3, "minute": 36}
